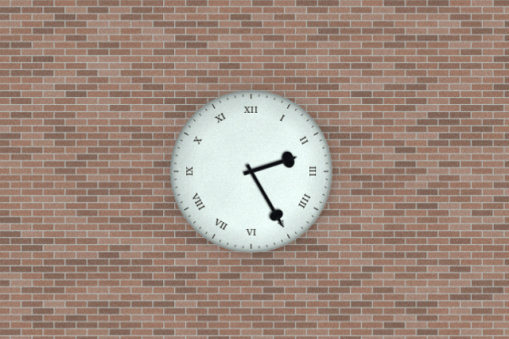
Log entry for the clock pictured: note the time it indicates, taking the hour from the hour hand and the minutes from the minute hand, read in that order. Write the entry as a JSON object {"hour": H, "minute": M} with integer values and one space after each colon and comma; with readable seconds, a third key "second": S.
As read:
{"hour": 2, "minute": 25}
